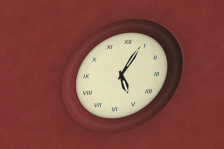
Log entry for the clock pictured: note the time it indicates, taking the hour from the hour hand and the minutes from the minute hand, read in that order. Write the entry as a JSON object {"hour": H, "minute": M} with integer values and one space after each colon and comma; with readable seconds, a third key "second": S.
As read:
{"hour": 5, "minute": 4}
